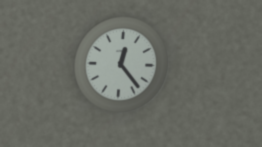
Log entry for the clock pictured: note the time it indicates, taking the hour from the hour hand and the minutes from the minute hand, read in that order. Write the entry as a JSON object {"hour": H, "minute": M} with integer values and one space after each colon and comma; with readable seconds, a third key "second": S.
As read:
{"hour": 12, "minute": 23}
